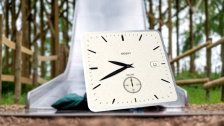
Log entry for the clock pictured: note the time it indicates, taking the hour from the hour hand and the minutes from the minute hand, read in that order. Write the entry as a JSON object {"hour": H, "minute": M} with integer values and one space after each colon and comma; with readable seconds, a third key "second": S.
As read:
{"hour": 9, "minute": 41}
